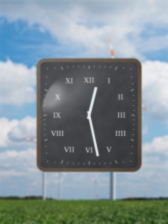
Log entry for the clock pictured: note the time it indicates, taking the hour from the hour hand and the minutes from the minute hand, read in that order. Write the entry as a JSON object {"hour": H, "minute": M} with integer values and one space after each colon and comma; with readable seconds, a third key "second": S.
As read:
{"hour": 12, "minute": 28}
